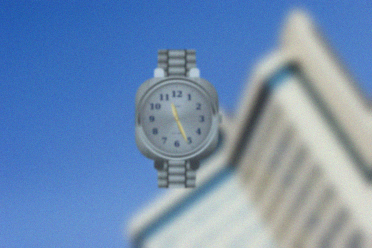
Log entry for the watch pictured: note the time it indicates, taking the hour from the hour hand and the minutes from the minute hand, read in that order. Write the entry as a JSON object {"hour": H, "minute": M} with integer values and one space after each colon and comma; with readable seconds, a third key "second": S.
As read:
{"hour": 11, "minute": 26}
